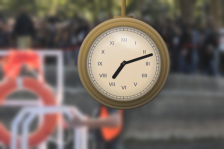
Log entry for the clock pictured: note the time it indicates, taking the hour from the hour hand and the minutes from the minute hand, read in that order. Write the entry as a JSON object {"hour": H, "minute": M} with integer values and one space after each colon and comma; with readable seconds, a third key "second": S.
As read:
{"hour": 7, "minute": 12}
